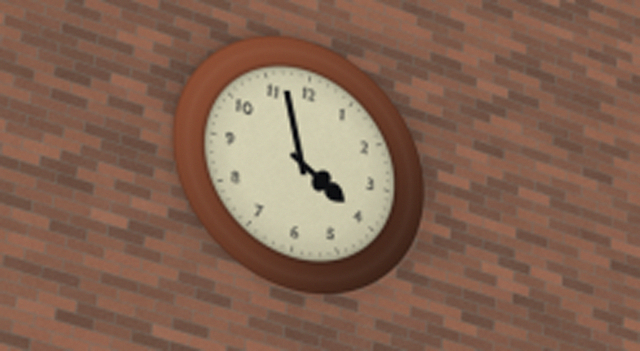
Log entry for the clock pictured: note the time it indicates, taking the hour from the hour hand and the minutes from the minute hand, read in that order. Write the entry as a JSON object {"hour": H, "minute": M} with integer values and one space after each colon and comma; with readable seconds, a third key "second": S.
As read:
{"hour": 3, "minute": 57}
